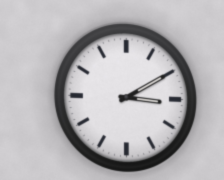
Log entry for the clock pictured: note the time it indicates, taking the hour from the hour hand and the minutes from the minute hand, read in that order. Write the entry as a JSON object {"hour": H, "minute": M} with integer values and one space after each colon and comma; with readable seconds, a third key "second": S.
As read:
{"hour": 3, "minute": 10}
